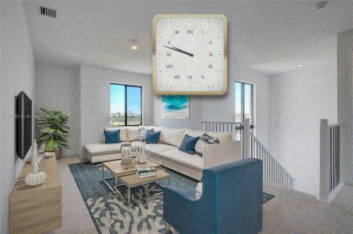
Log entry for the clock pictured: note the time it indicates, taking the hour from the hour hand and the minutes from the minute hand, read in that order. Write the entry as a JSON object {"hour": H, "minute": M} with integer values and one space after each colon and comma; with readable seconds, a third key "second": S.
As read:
{"hour": 9, "minute": 48}
